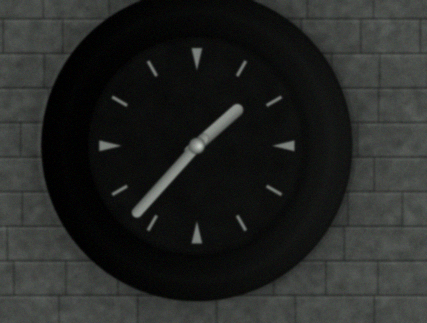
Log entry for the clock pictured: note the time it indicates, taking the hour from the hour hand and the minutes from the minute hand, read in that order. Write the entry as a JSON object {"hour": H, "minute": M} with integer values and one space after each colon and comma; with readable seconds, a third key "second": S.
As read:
{"hour": 1, "minute": 37}
